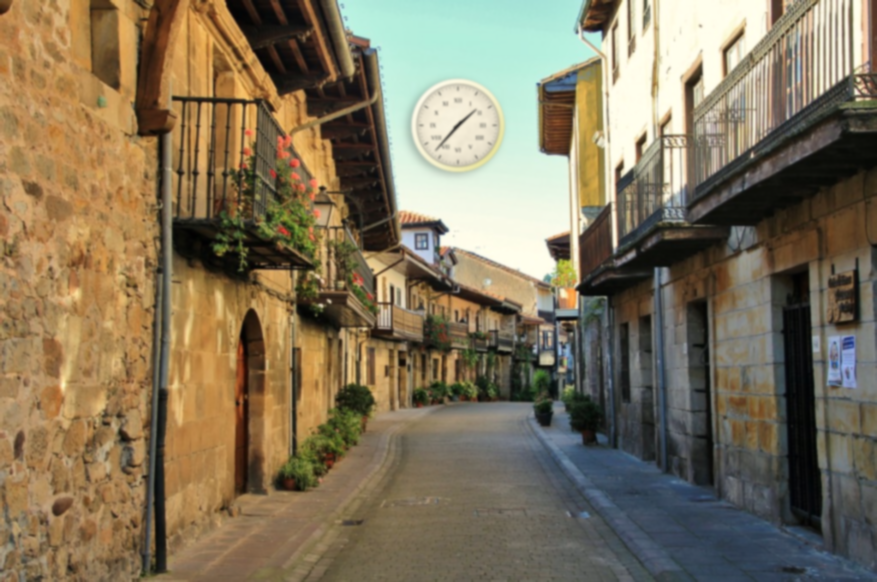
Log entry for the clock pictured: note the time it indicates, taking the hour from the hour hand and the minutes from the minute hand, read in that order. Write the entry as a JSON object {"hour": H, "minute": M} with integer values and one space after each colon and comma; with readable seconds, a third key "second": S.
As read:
{"hour": 1, "minute": 37}
